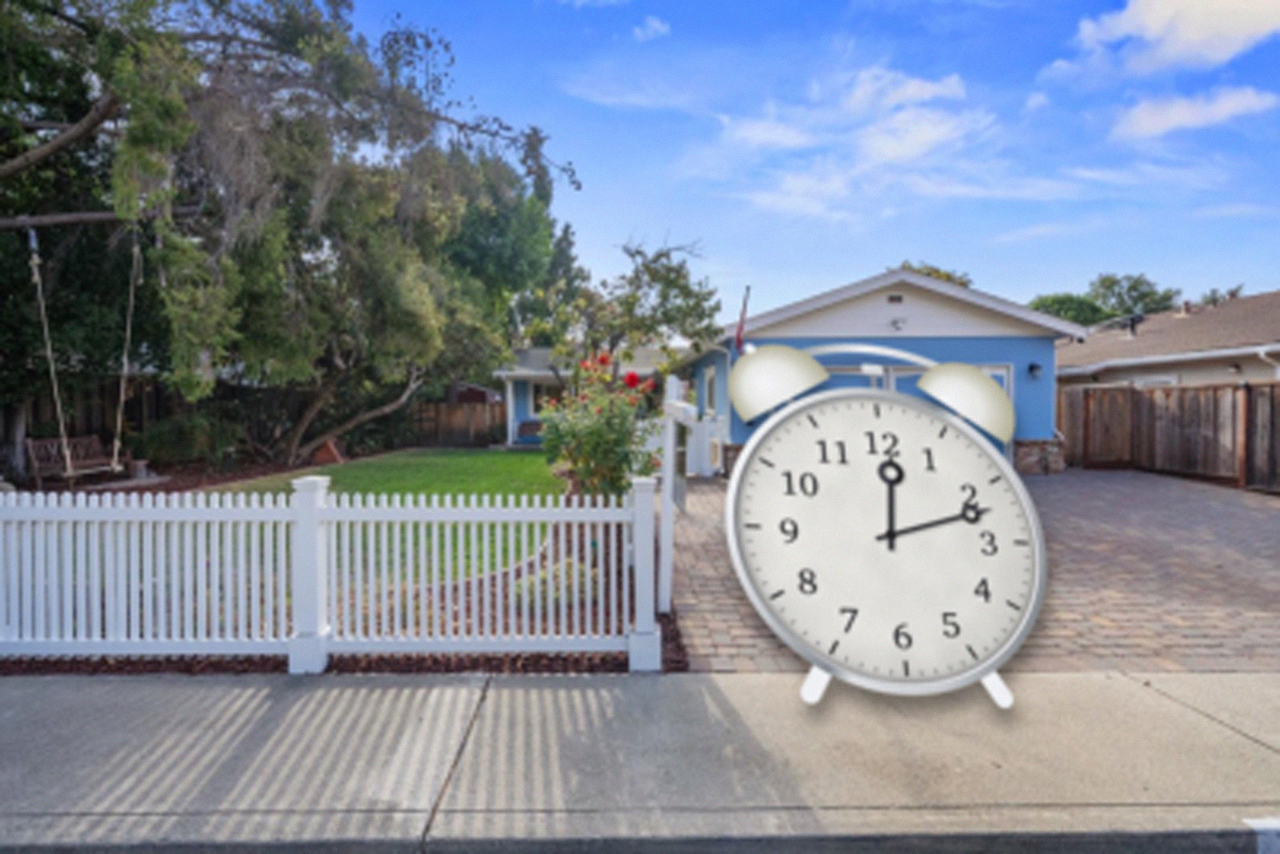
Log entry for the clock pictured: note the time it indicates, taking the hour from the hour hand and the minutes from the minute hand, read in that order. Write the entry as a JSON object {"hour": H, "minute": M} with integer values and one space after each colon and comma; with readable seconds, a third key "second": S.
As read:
{"hour": 12, "minute": 12}
